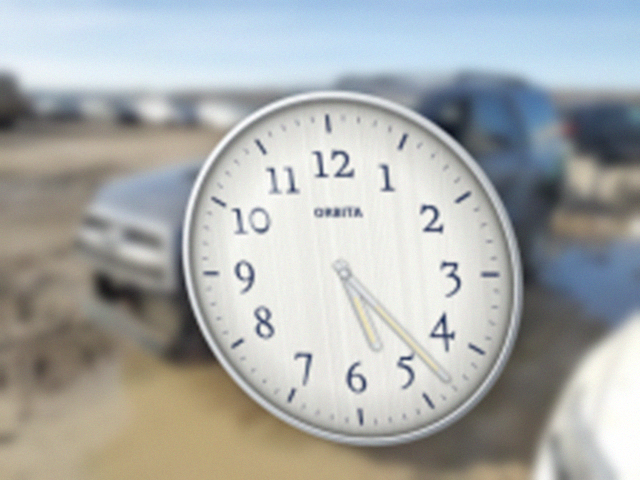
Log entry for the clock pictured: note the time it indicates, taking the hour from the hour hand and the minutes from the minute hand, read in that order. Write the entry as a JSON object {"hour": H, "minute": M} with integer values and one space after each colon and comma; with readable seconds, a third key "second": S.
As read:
{"hour": 5, "minute": 23}
